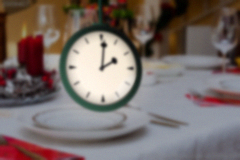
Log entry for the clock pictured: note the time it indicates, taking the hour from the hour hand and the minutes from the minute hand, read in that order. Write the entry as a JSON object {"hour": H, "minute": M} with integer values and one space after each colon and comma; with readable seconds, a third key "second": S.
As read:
{"hour": 2, "minute": 1}
